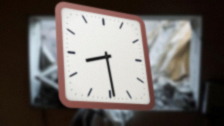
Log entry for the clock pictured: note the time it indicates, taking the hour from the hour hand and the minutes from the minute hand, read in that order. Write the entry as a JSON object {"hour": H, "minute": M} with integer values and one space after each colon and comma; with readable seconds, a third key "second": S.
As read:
{"hour": 8, "minute": 29}
